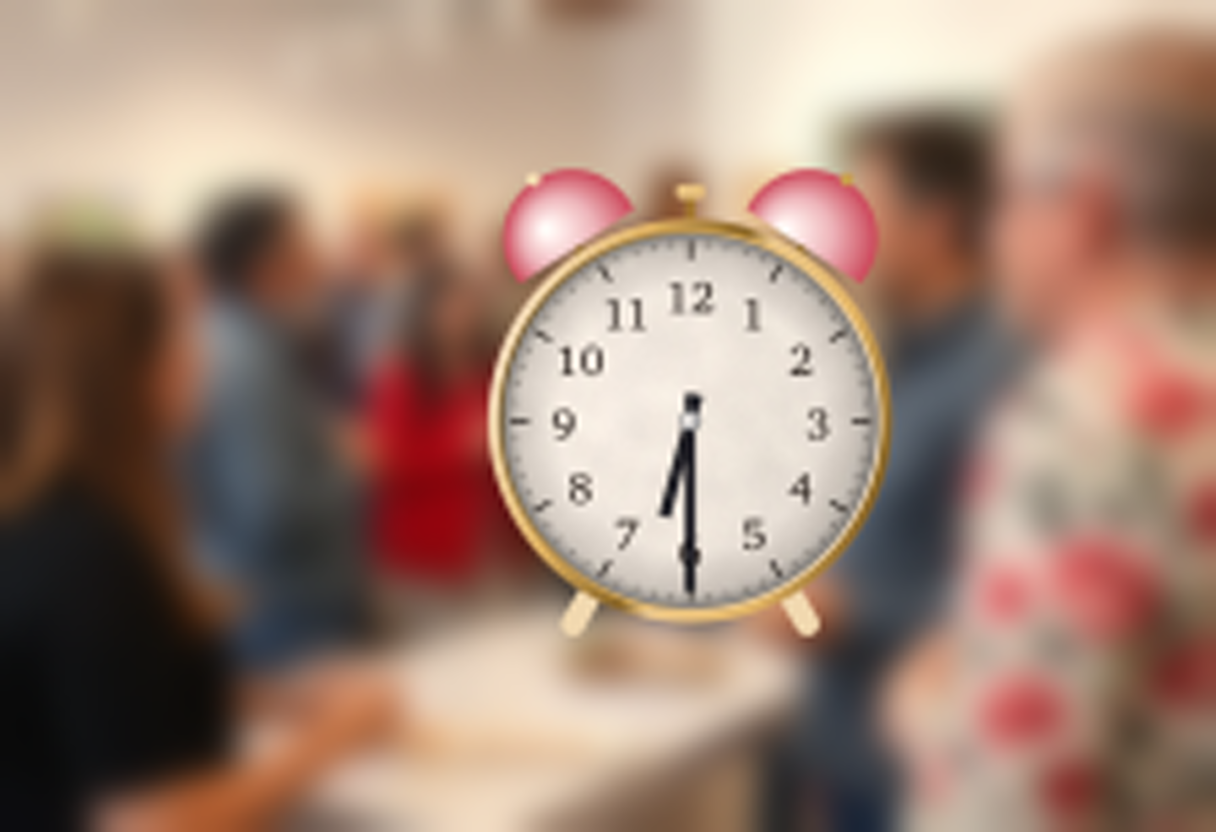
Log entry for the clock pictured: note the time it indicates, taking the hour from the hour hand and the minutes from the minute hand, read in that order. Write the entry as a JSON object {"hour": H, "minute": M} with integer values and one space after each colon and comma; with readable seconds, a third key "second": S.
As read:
{"hour": 6, "minute": 30}
